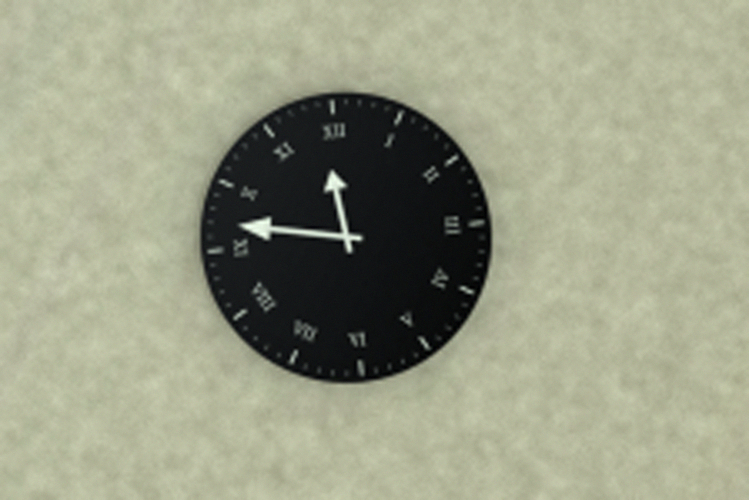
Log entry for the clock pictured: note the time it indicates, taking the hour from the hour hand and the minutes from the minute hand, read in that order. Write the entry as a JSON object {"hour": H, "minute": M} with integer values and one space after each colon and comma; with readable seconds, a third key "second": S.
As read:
{"hour": 11, "minute": 47}
